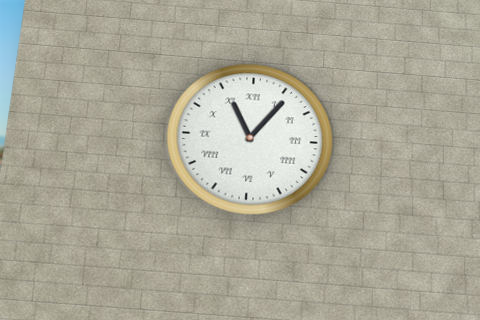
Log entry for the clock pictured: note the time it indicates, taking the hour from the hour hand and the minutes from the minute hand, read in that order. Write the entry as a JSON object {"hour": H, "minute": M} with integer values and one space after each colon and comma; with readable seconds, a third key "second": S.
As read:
{"hour": 11, "minute": 6}
